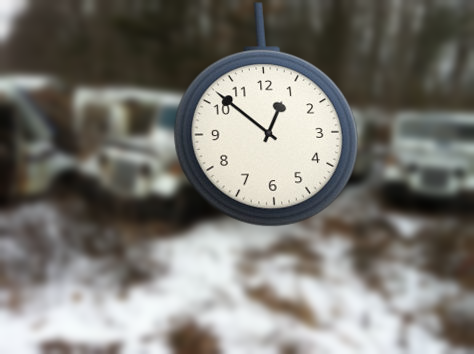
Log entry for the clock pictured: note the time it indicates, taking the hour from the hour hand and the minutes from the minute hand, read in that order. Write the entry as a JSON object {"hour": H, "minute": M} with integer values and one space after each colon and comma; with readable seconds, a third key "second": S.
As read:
{"hour": 12, "minute": 52}
